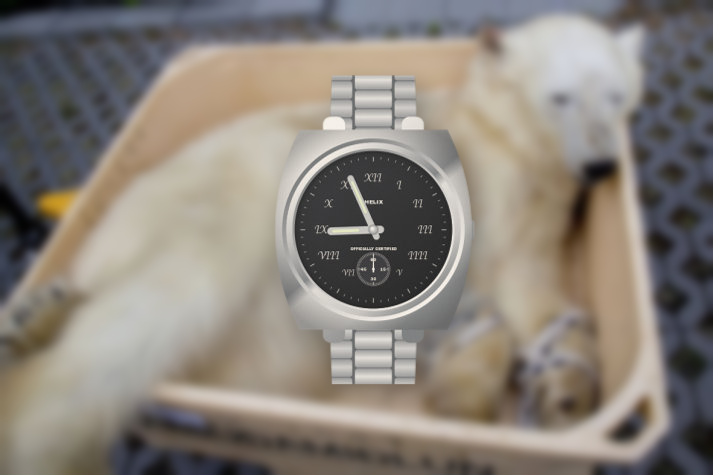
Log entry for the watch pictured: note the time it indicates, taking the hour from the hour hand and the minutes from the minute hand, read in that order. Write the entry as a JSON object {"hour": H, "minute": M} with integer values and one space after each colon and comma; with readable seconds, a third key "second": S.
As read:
{"hour": 8, "minute": 56}
